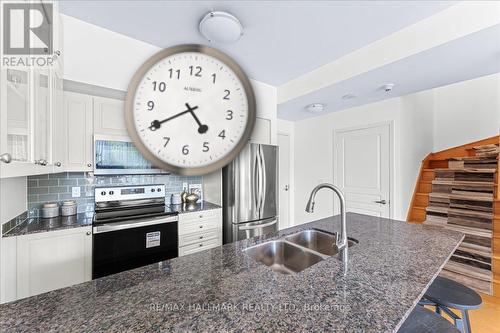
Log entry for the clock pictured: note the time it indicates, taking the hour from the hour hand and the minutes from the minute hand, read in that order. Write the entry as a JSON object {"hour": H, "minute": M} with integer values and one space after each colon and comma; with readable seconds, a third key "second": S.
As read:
{"hour": 4, "minute": 40}
